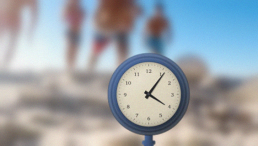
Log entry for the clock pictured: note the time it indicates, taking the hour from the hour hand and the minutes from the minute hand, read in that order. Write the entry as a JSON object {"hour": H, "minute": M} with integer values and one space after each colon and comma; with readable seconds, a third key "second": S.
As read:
{"hour": 4, "minute": 6}
